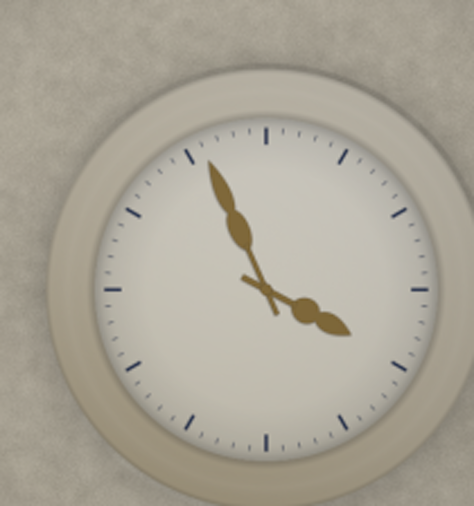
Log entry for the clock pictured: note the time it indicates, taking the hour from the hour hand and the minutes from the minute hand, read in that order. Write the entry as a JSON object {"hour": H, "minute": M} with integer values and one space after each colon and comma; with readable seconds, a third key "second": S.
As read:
{"hour": 3, "minute": 56}
